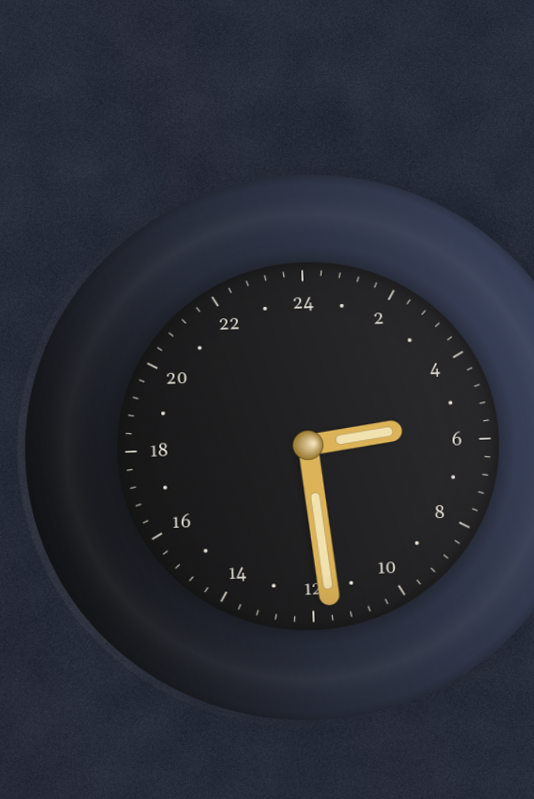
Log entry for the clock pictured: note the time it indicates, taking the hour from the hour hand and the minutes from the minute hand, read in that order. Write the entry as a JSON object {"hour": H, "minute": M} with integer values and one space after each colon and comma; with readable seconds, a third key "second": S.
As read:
{"hour": 5, "minute": 29}
